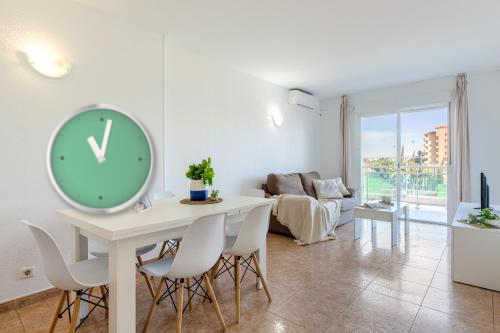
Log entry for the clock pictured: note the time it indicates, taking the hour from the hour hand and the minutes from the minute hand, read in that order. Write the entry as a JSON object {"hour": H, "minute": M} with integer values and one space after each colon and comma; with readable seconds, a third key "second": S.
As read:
{"hour": 11, "minute": 2}
